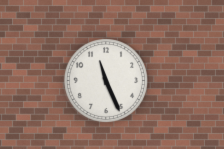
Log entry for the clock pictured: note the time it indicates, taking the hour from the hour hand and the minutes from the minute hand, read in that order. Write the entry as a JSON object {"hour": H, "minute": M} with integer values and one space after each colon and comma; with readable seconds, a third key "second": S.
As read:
{"hour": 11, "minute": 26}
